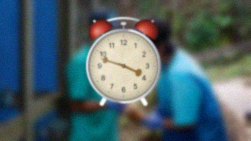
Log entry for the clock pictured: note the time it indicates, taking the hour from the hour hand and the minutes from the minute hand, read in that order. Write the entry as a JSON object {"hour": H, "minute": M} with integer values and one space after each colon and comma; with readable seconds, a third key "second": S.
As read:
{"hour": 3, "minute": 48}
